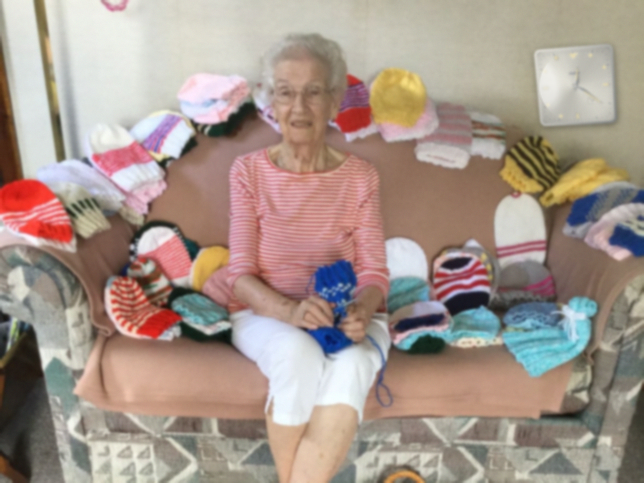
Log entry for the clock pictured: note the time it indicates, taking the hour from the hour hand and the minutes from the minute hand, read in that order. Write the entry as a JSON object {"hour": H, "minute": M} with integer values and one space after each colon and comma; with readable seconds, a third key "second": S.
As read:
{"hour": 12, "minute": 21}
